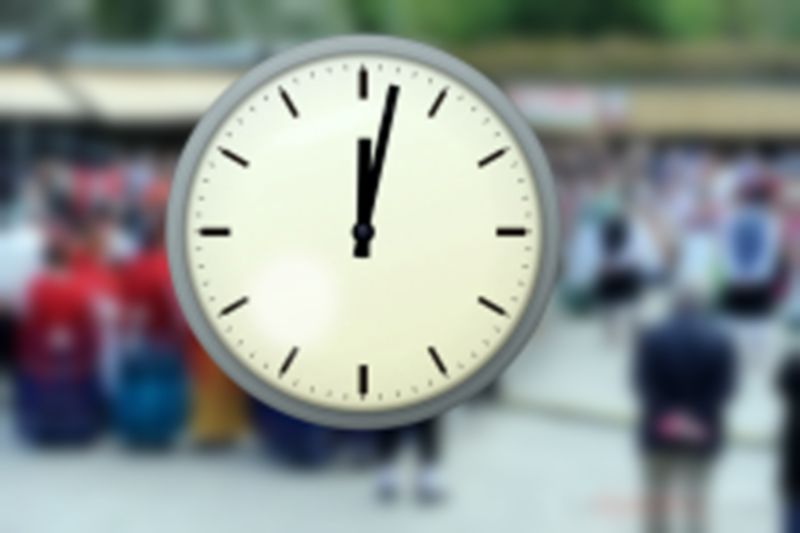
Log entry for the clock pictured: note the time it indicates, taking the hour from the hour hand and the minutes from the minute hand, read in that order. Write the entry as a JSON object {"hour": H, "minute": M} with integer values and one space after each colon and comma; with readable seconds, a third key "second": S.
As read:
{"hour": 12, "minute": 2}
